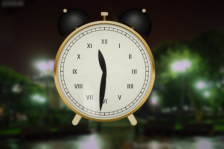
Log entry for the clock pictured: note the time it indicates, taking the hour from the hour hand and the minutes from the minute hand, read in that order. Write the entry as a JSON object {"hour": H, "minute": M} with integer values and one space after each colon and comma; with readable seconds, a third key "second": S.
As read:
{"hour": 11, "minute": 31}
